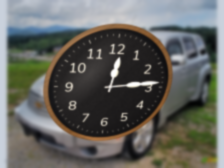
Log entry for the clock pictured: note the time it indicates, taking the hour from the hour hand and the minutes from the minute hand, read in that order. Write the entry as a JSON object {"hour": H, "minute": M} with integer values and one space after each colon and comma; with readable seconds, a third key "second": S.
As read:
{"hour": 12, "minute": 14}
